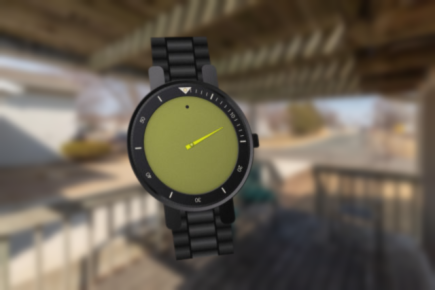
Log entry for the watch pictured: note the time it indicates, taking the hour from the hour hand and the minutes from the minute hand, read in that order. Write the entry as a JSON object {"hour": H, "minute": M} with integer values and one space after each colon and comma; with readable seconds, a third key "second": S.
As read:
{"hour": 2, "minute": 11}
